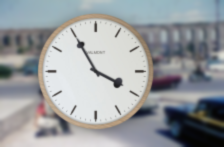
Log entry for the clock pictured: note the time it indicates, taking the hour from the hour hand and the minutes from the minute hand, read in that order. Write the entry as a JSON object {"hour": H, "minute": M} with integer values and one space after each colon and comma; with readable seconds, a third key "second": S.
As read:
{"hour": 3, "minute": 55}
